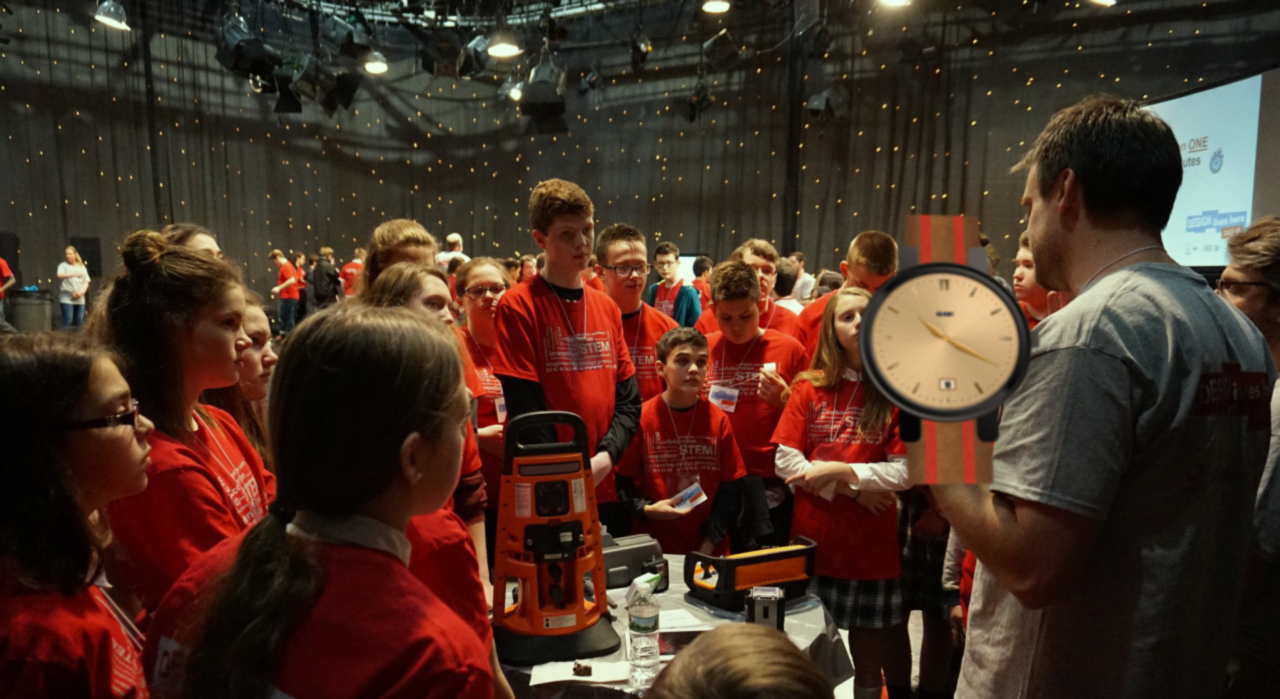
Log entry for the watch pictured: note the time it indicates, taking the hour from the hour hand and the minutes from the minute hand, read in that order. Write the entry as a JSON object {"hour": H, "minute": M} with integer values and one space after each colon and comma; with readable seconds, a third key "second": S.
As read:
{"hour": 10, "minute": 20}
